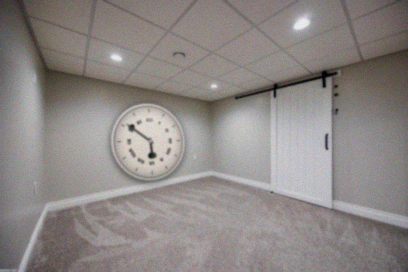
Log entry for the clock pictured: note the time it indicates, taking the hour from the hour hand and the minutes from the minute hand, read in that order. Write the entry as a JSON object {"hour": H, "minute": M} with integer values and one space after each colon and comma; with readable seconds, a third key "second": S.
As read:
{"hour": 5, "minute": 51}
